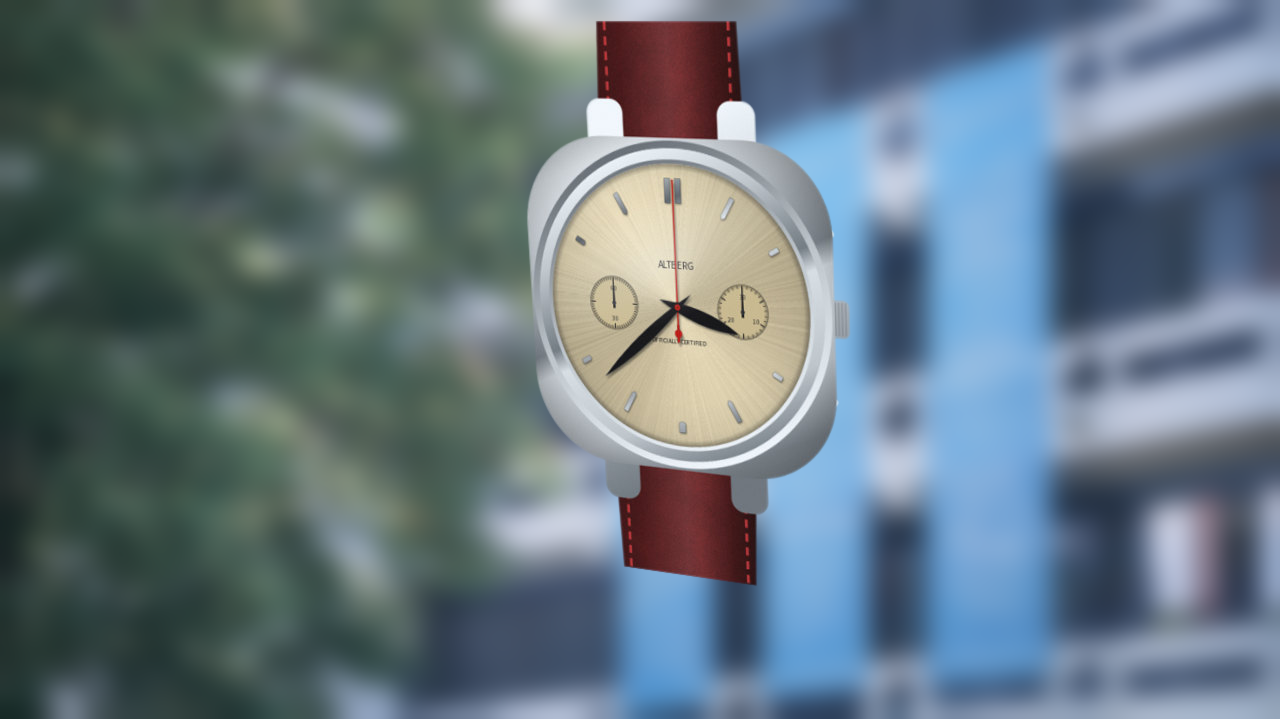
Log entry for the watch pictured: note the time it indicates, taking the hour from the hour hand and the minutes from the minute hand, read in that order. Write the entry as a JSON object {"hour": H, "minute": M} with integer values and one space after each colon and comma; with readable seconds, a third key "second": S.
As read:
{"hour": 3, "minute": 38}
